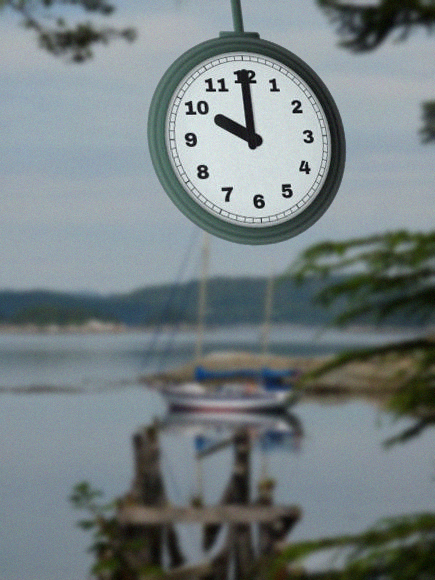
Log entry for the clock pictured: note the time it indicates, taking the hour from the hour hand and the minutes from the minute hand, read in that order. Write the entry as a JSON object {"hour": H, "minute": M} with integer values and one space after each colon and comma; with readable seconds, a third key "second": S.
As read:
{"hour": 10, "minute": 0}
